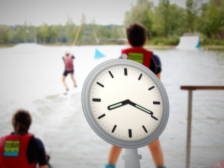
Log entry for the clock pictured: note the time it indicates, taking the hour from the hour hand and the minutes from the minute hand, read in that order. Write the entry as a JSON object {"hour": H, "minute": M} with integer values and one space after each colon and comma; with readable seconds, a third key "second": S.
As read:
{"hour": 8, "minute": 19}
